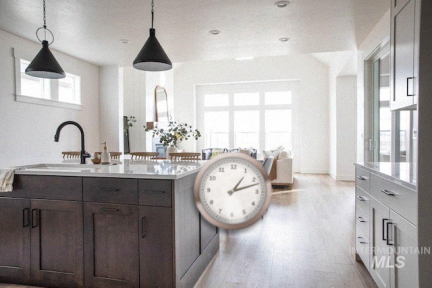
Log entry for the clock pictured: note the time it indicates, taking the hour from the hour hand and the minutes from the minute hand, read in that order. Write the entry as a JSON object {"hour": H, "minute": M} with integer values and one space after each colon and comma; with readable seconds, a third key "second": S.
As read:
{"hour": 1, "minute": 12}
